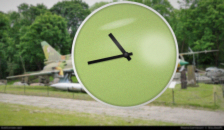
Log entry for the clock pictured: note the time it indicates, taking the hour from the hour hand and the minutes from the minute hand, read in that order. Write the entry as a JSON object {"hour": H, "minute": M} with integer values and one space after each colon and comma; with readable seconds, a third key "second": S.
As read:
{"hour": 10, "minute": 43}
